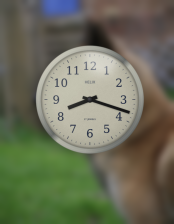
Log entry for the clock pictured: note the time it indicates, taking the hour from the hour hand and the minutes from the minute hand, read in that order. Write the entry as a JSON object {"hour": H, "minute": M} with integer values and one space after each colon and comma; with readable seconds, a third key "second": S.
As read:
{"hour": 8, "minute": 18}
